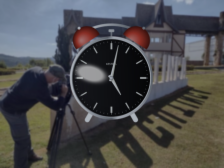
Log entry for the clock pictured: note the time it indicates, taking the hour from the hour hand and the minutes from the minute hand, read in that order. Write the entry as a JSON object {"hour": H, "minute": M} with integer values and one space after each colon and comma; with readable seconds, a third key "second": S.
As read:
{"hour": 5, "minute": 2}
